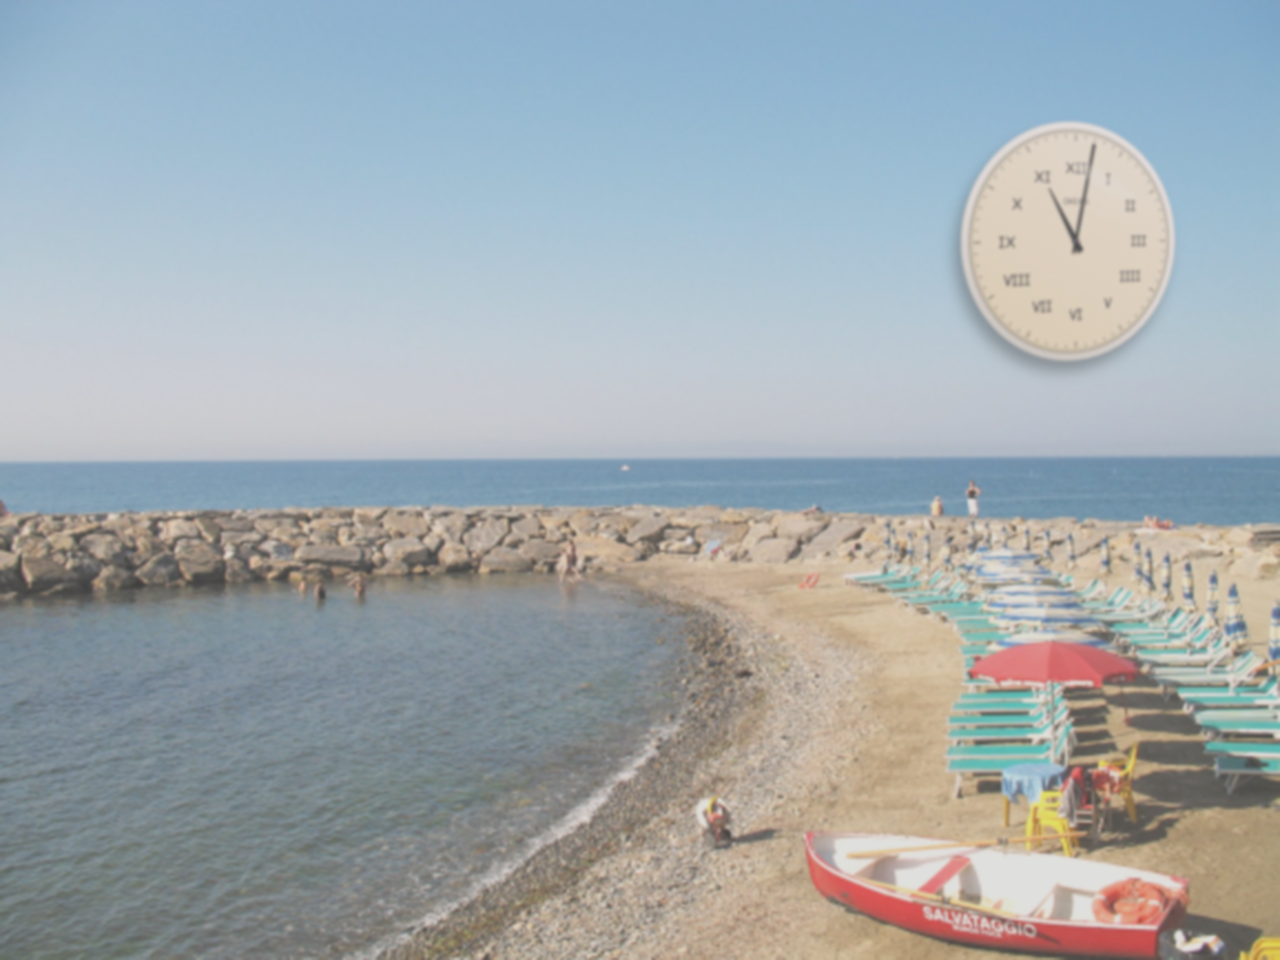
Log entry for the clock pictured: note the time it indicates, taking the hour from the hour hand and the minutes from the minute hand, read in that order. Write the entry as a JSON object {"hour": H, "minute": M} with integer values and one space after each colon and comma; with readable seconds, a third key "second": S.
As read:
{"hour": 11, "minute": 2}
